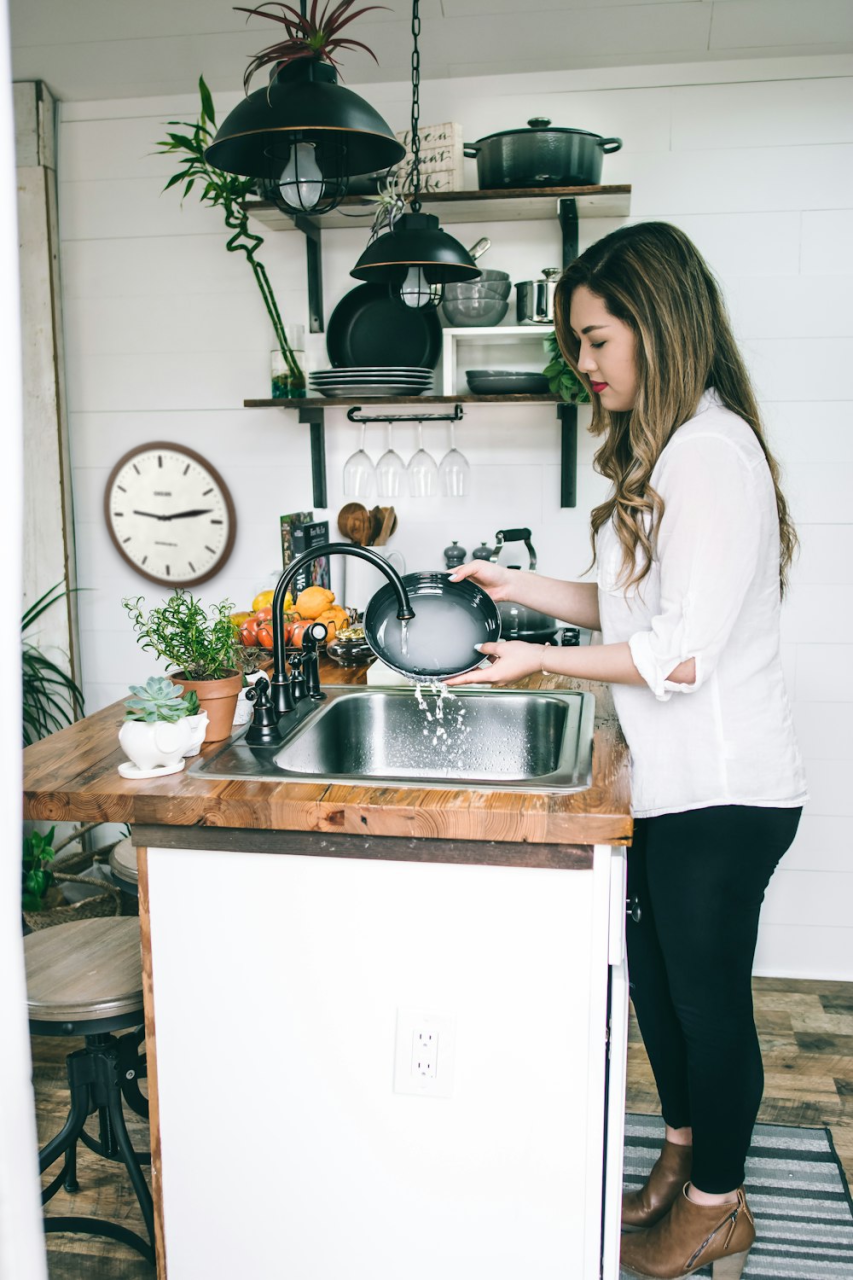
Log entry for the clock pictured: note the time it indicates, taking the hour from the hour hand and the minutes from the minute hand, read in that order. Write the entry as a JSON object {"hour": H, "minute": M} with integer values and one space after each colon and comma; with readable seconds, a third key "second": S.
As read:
{"hour": 9, "minute": 13}
